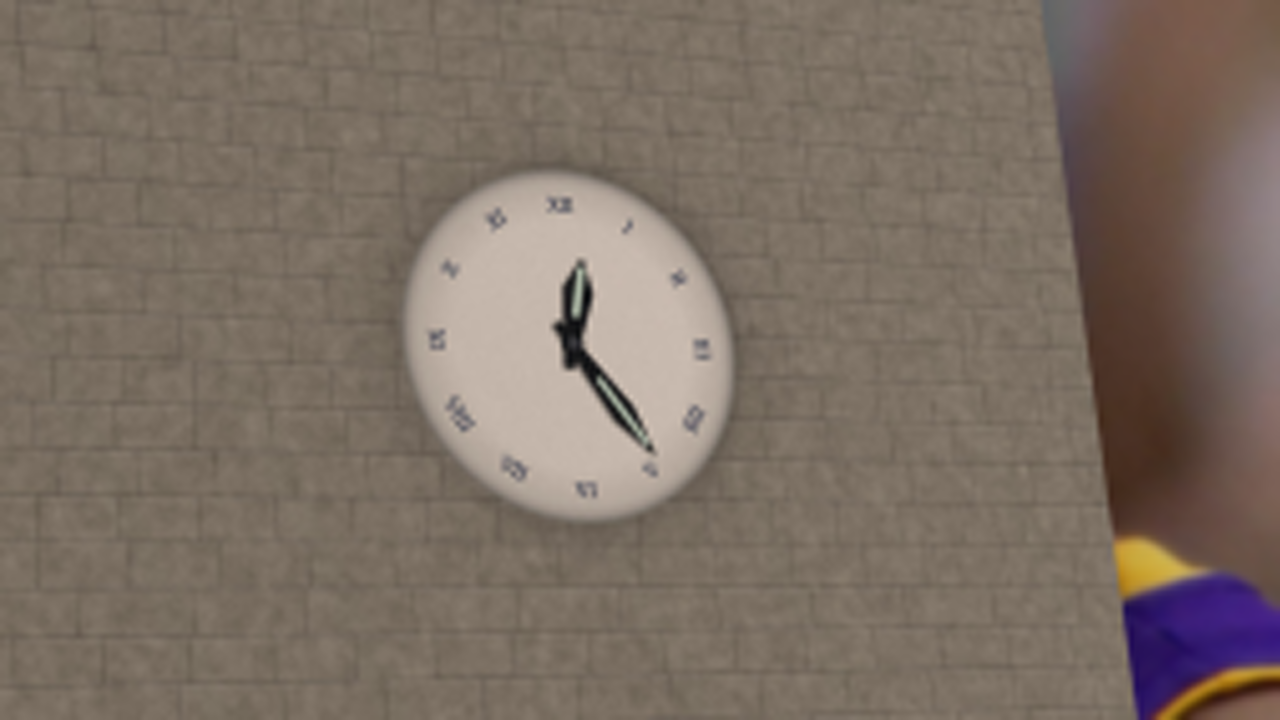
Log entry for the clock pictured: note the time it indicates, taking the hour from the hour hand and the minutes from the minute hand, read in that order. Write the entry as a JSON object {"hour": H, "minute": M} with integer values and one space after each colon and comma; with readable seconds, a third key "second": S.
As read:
{"hour": 12, "minute": 24}
